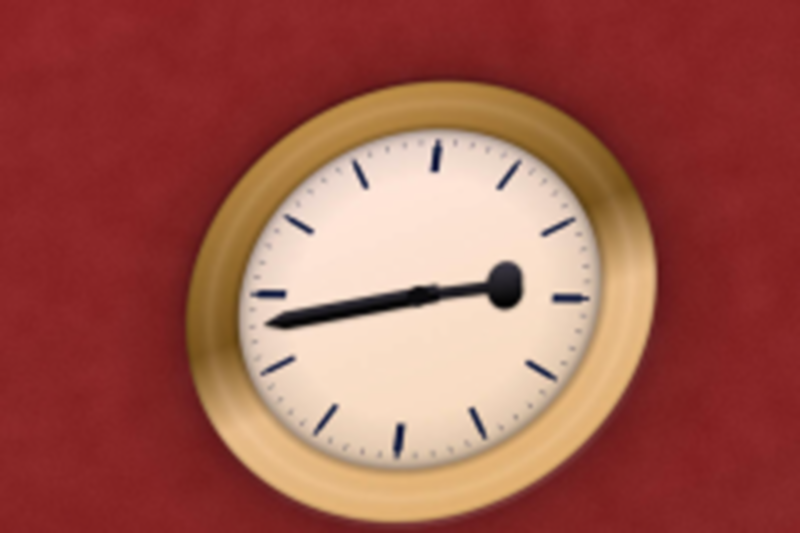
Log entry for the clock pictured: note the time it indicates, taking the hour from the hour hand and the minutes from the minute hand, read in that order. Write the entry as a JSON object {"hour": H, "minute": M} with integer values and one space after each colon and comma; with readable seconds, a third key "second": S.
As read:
{"hour": 2, "minute": 43}
